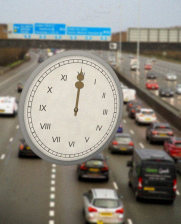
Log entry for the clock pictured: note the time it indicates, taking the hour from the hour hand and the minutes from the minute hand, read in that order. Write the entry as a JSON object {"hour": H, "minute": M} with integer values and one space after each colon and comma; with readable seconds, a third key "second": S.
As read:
{"hour": 12, "minute": 0}
